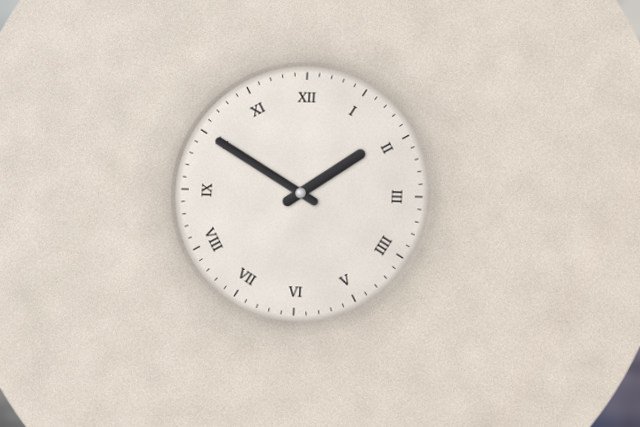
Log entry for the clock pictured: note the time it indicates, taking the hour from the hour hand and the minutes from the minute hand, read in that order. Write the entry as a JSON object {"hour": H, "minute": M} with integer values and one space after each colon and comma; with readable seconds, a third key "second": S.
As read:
{"hour": 1, "minute": 50}
